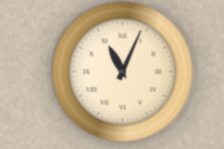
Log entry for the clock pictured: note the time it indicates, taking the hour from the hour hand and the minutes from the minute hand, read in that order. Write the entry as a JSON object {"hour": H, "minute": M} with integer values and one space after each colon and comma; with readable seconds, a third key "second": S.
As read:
{"hour": 11, "minute": 4}
